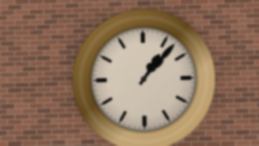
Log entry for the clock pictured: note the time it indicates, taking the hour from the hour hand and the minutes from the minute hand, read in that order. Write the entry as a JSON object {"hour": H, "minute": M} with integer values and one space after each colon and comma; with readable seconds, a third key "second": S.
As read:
{"hour": 1, "minute": 7}
